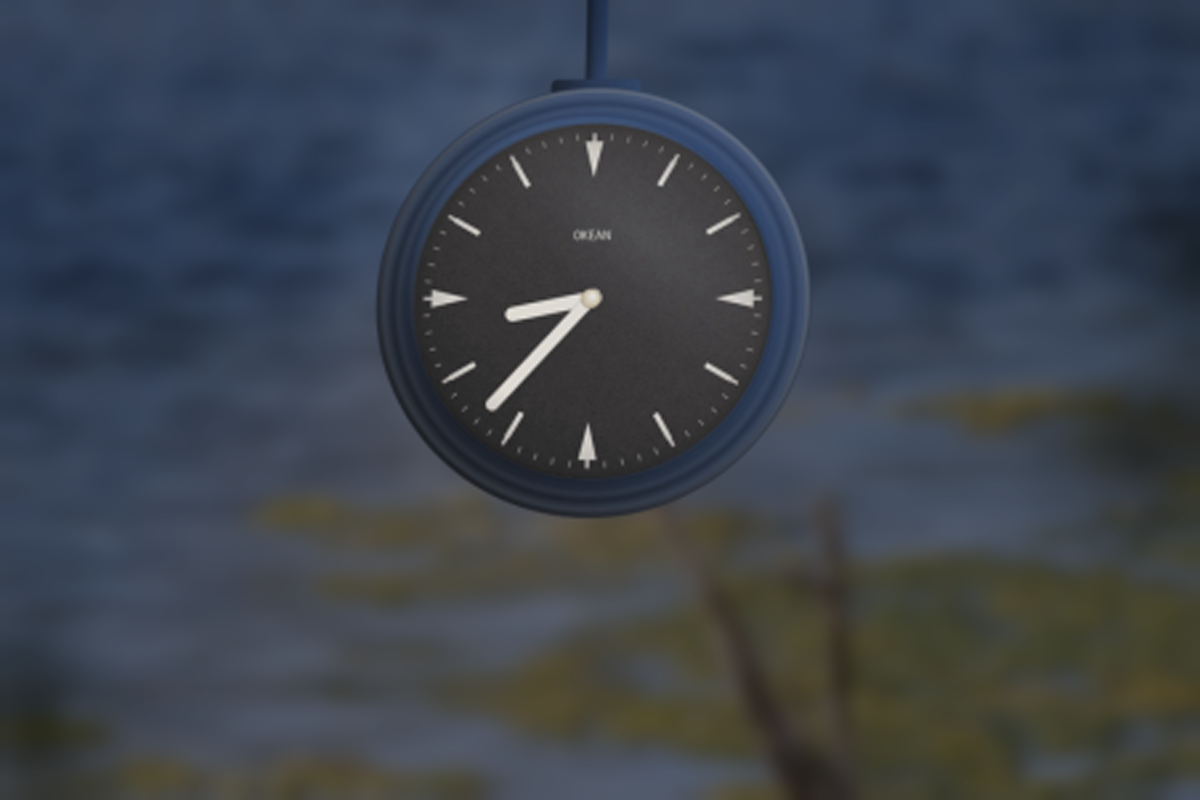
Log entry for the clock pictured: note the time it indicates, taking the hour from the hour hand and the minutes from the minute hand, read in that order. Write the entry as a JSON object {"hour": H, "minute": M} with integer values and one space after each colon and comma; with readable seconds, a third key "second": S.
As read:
{"hour": 8, "minute": 37}
